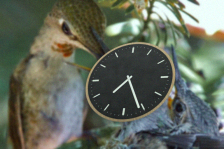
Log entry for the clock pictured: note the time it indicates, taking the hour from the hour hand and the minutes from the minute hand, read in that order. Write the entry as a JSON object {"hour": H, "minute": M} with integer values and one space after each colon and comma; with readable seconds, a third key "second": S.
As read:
{"hour": 7, "minute": 26}
